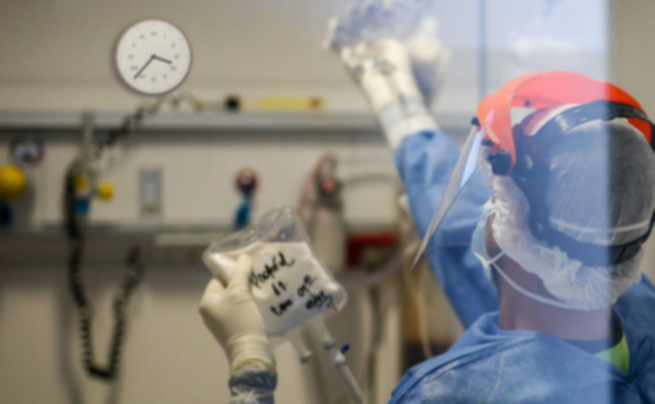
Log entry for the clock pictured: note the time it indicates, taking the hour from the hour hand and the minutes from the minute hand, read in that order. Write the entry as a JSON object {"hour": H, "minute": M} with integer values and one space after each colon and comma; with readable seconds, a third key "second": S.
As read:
{"hour": 3, "minute": 37}
